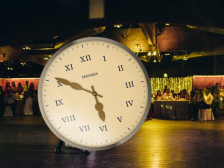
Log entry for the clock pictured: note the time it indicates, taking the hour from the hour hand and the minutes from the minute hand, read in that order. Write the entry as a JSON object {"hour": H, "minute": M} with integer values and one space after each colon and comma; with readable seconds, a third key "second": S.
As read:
{"hour": 5, "minute": 51}
